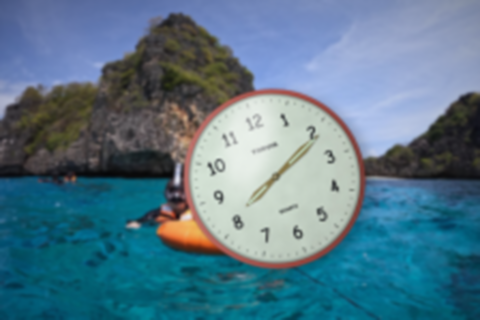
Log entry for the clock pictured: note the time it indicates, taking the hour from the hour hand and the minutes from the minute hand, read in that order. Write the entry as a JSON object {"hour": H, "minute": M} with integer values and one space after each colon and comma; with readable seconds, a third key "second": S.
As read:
{"hour": 8, "minute": 11}
